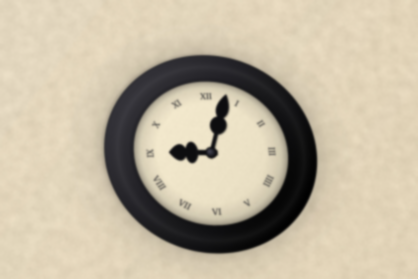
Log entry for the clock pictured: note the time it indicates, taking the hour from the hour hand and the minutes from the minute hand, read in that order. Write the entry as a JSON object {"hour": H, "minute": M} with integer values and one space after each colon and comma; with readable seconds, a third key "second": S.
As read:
{"hour": 9, "minute": 3}
